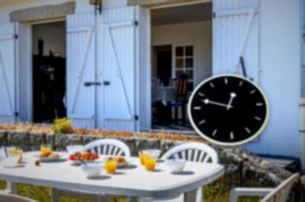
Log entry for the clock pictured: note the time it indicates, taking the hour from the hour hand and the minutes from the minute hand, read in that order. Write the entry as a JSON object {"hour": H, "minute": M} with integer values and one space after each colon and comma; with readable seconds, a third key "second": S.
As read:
{"hour": 12, "minute": 48}
